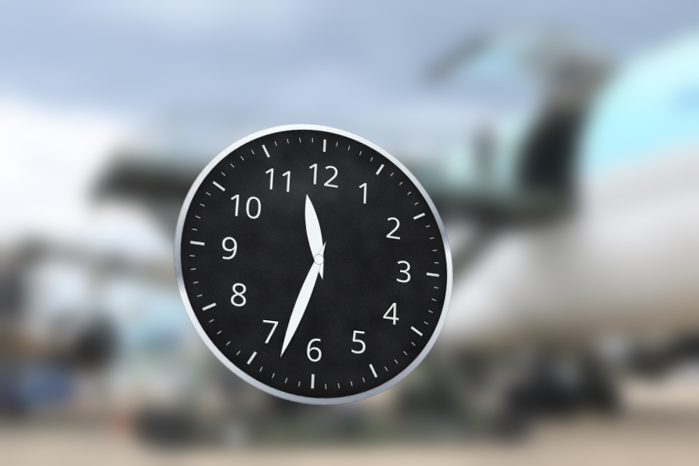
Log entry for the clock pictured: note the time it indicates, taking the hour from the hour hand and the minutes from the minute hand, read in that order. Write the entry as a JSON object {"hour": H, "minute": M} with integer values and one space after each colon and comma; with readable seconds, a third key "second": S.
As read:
{"hour": 11, "minute": 33}
